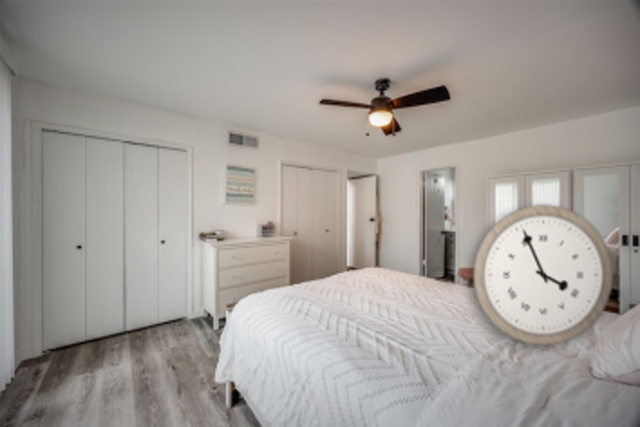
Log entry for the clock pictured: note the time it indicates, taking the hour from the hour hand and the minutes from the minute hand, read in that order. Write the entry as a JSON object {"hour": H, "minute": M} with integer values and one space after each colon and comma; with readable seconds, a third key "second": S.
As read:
{"hour": 3, "minute": 56}
